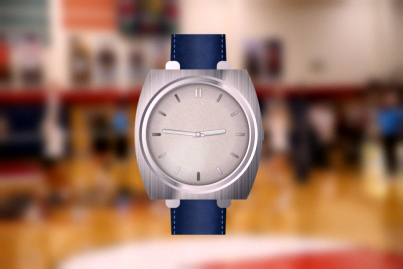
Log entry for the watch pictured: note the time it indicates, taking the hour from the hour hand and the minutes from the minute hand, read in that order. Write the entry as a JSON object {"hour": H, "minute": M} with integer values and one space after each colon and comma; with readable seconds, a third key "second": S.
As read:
{"hour": 2, "minute": 46}
